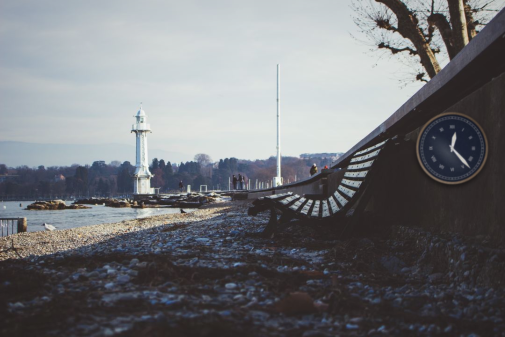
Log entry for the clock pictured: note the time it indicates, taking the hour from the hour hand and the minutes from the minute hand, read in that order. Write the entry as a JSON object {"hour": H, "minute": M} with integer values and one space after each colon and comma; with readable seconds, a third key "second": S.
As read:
{"hour": 12, "minute": 23}
